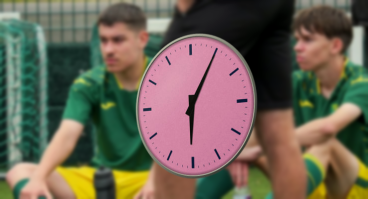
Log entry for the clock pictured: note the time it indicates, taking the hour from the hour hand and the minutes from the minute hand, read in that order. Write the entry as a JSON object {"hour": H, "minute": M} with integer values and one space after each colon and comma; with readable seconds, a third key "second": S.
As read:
{"hour": 6, "minute": 5}
